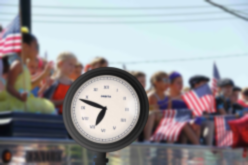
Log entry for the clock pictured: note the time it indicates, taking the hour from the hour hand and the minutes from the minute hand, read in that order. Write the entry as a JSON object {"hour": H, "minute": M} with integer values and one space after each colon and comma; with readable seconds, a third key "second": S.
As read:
{"hour": 6, "minute": 48}
